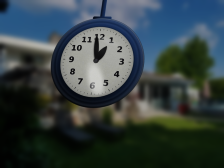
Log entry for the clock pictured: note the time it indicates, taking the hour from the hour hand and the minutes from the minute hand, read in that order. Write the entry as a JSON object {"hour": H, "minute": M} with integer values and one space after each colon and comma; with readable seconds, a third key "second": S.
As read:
{"hour": 12, "minute": 59}
